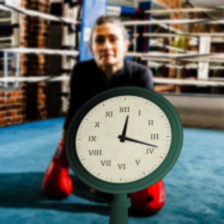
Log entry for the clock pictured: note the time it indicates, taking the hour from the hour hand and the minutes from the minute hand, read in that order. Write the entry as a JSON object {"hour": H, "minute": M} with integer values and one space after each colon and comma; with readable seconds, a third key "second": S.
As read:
{"hour": 12, "minute": 18}
